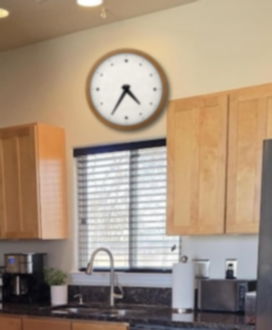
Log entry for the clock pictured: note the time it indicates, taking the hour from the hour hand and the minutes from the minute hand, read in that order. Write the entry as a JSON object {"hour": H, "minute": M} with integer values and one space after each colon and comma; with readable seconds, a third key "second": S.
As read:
{"hour": 4, "minute": 35}
